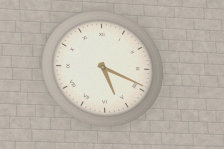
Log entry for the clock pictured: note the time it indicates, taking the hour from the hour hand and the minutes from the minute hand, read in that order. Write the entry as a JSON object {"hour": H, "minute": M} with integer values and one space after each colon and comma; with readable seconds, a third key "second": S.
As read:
{"hour": 5, "minute": 19}
